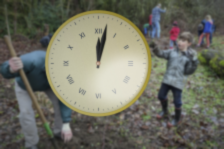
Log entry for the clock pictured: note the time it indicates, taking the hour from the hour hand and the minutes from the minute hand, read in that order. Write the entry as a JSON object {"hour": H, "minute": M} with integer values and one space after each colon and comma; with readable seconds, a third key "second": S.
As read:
{"hour": 12, "minute": 2}
